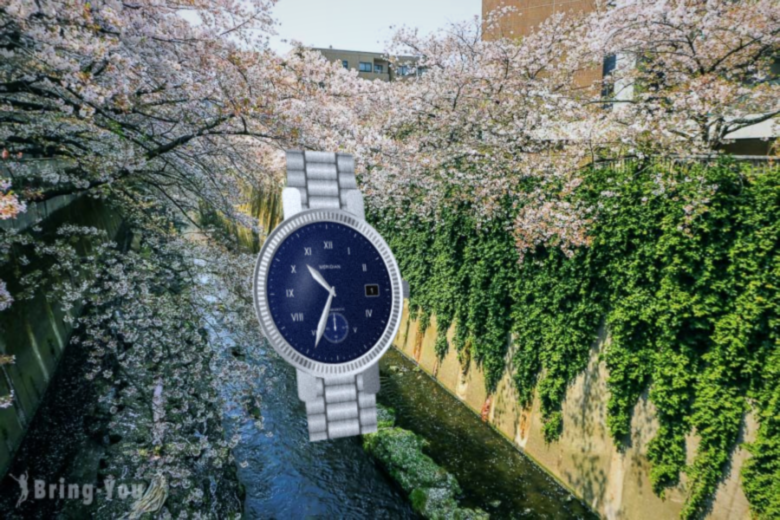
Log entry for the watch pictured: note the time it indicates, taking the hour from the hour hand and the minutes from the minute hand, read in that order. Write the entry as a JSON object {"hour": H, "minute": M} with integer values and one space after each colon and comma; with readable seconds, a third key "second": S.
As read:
{"hour": 10, "minute": 34}
